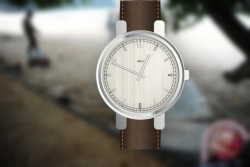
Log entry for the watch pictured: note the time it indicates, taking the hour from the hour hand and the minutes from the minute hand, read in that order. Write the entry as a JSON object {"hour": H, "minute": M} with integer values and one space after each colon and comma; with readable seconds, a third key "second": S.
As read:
{"hour": 12, "minute": 49}
